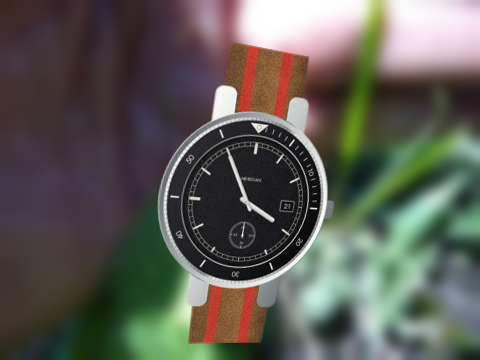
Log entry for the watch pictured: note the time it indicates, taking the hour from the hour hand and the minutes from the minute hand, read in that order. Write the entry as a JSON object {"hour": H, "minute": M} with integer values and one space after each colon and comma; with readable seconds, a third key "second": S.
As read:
{"hour": 3, "minute": 55}
